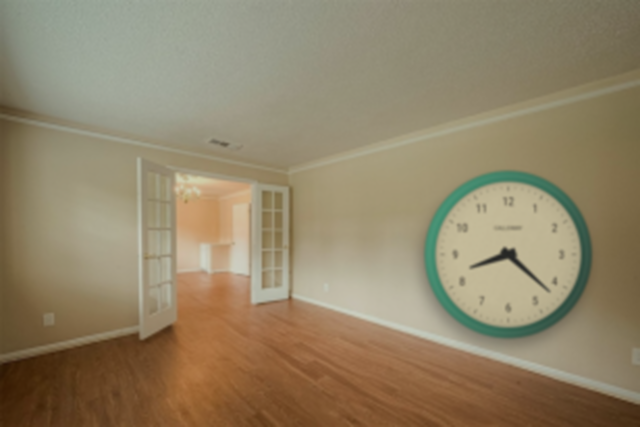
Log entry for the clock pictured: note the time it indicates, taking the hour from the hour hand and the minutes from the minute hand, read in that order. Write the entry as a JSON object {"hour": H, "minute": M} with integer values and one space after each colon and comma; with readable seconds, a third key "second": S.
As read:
{"hour": 8, "minute": 22}
